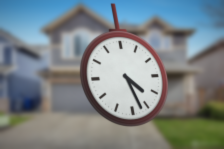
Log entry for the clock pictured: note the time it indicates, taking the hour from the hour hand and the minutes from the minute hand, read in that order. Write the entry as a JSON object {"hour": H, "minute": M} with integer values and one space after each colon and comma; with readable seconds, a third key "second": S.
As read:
{"hour": 4, "minute": 27}
